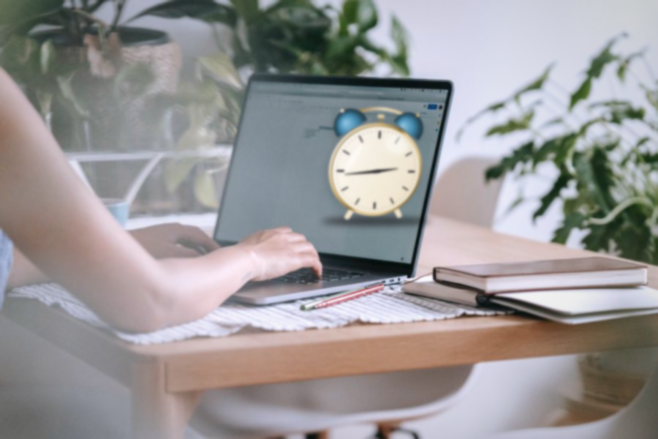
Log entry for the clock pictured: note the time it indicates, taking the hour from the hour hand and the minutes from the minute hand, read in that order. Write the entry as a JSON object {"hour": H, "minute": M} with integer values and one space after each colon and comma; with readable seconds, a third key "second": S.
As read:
{"hour": 2, "minute": 44}
